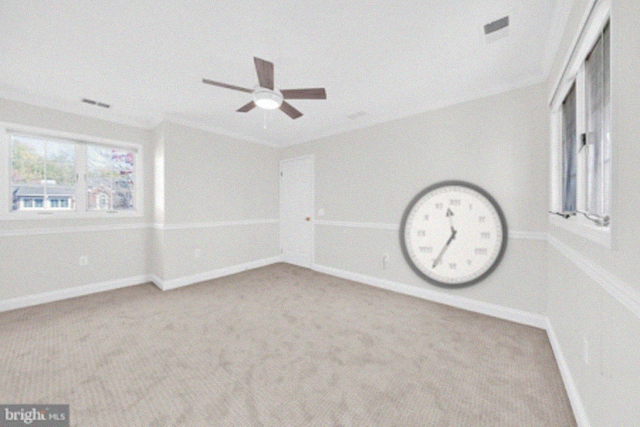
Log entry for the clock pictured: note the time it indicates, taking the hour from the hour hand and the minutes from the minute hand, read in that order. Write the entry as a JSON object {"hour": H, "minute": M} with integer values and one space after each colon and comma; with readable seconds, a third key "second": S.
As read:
{"hour": 11, "minute": 35}
